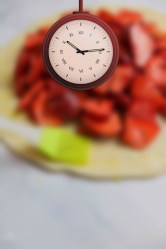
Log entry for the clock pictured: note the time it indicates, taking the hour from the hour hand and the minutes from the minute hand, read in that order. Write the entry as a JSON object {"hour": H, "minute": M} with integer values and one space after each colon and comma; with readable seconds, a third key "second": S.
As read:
{"hour": 10, "minute": 14}
